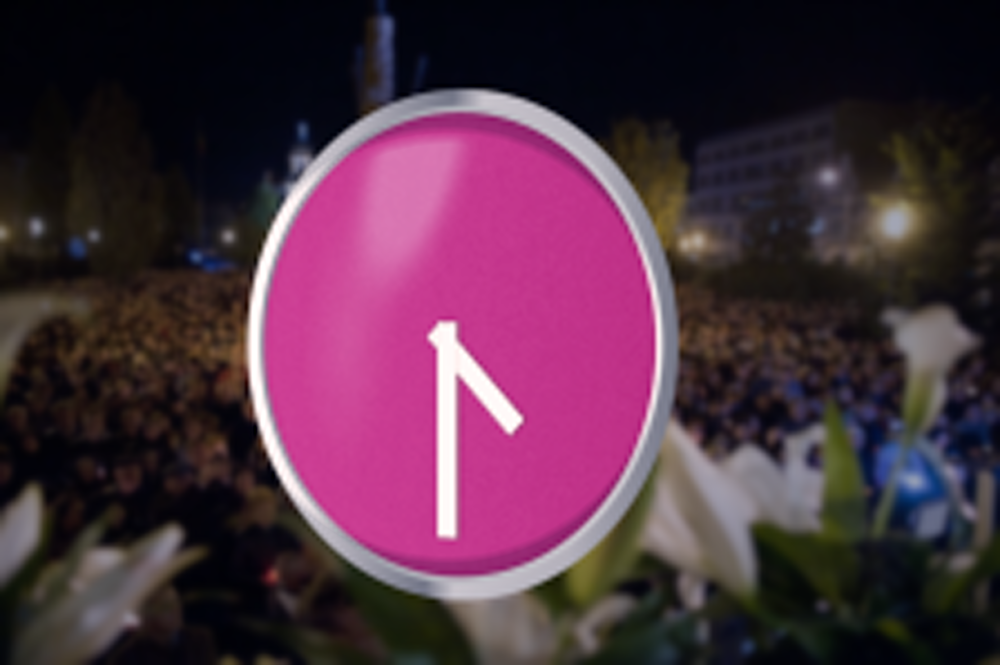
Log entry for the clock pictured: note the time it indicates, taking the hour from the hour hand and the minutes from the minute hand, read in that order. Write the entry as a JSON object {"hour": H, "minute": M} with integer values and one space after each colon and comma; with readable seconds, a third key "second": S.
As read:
{"hour": 4, "minute": 30}
